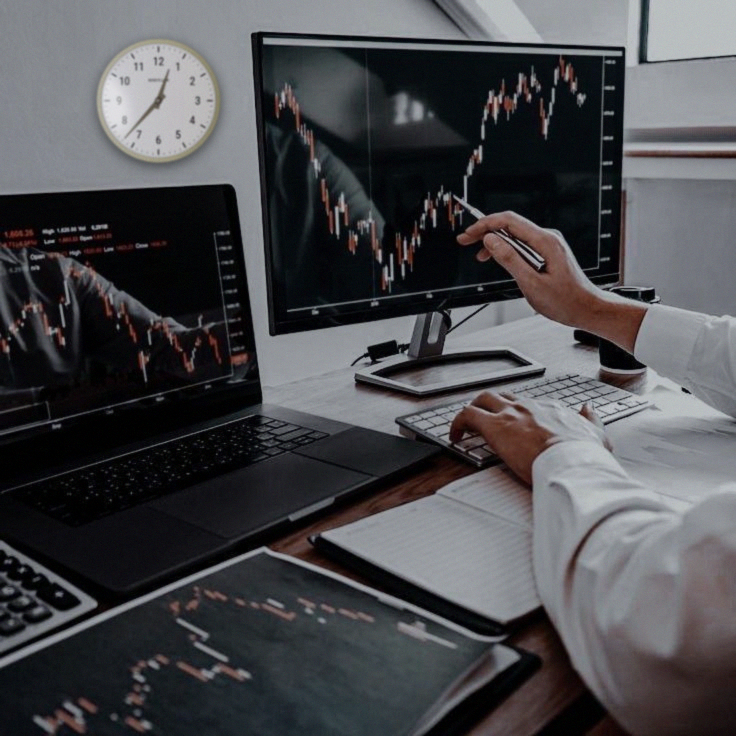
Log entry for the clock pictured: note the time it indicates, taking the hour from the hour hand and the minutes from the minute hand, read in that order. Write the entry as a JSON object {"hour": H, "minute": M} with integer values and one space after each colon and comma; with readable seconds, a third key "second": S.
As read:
{"hour": 12, "minute": 37}
